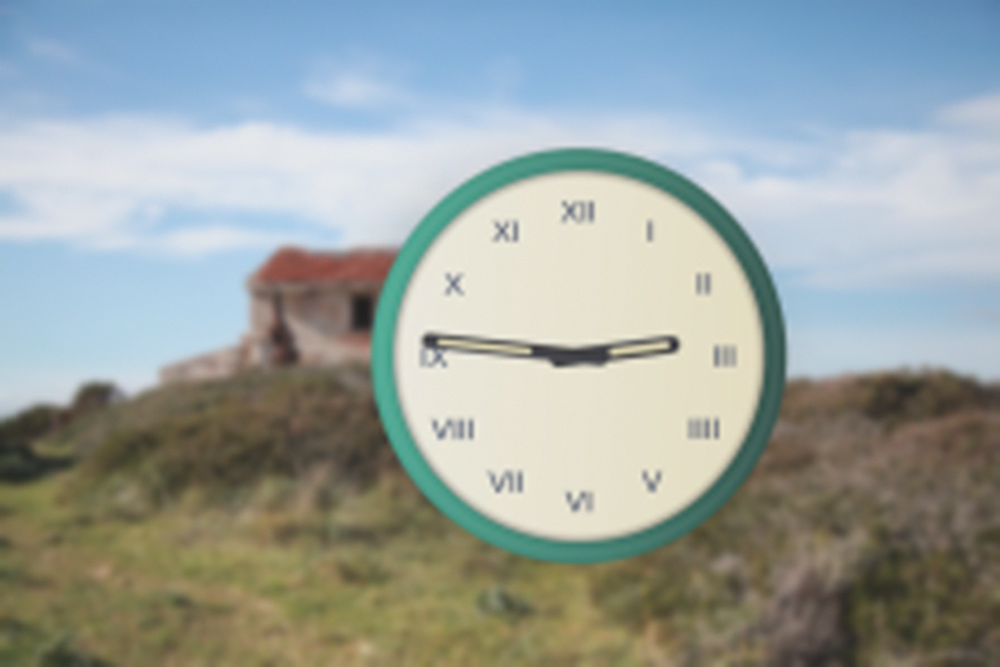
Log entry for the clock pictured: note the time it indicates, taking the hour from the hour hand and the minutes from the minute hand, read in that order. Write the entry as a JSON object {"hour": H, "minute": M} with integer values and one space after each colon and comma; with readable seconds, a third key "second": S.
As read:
{"hour": 2, "minute": 46}
